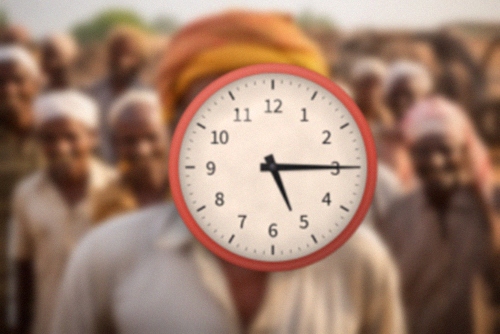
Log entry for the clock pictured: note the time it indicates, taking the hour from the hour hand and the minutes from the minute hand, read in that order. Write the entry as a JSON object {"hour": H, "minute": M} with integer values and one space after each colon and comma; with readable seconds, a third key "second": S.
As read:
{"hour": 5, "minute": 15}
